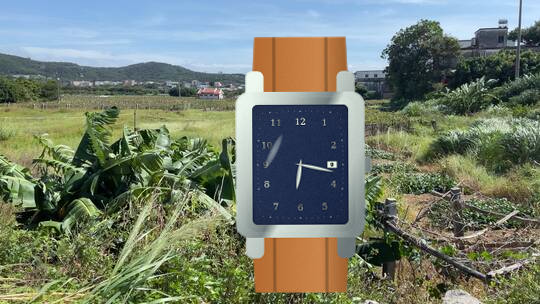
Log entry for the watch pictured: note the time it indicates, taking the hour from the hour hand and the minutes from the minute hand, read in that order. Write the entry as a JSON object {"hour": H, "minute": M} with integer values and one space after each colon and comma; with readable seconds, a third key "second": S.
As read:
{"hour": 6, "minute": 17}
